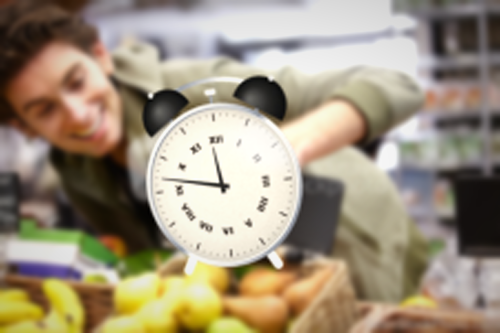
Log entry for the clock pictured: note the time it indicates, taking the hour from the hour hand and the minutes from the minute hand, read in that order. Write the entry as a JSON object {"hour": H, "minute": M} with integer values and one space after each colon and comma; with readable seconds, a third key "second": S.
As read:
{"hour": 11, "minute": 47}
